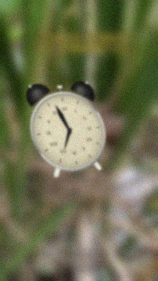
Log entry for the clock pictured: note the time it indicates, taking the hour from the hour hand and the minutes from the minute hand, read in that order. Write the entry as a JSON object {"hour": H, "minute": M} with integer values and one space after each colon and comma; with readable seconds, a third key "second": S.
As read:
{"hour": 6, "minute": 57}
